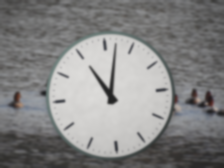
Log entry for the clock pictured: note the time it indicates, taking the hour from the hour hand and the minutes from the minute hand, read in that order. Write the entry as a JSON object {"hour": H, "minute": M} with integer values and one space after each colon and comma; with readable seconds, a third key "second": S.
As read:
{"hour": 11, "minute": 2}
